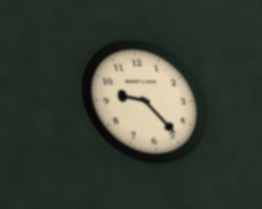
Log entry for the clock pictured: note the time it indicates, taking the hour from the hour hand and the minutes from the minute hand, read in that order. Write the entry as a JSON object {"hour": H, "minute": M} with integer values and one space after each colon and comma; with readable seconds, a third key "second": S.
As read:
{"hour": 9, "minute": 24}
